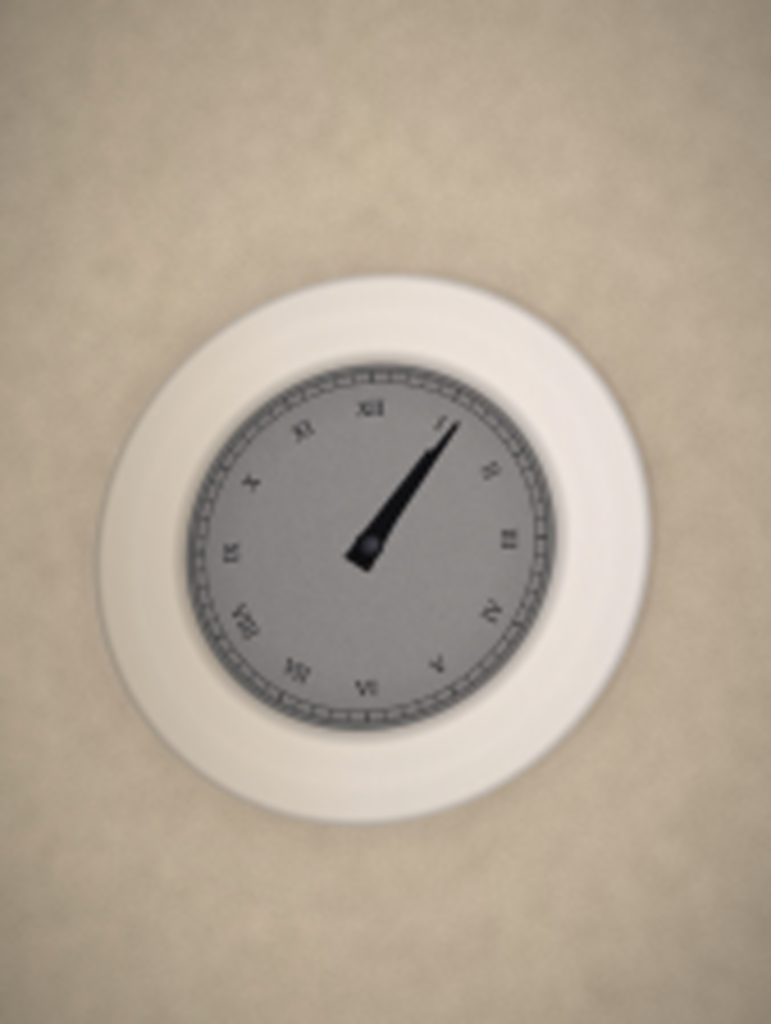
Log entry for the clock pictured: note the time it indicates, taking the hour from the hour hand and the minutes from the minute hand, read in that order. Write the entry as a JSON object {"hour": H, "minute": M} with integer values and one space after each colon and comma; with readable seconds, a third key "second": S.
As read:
{"hour": 1, "minute": 6}
